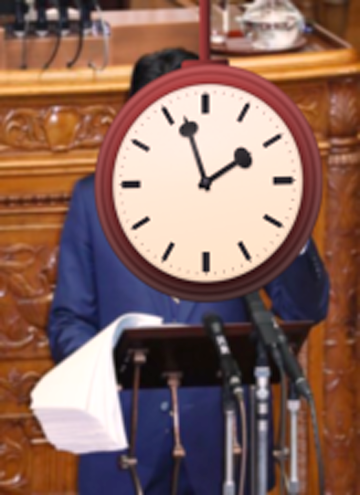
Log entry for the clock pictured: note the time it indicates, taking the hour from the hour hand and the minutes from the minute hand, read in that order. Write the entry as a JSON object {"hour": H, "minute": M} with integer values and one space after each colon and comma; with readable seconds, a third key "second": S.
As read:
{"hour": 1, "minute": 57}
